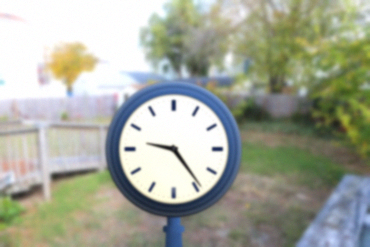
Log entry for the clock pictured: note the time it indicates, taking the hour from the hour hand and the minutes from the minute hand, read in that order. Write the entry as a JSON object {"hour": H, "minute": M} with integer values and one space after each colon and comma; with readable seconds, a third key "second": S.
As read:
{"hour": 9, "minute": 24}
